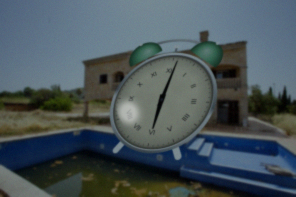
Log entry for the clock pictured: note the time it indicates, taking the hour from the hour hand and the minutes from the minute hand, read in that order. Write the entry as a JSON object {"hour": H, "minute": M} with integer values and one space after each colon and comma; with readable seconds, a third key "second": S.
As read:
{"hour": 6, "minute": 1}
